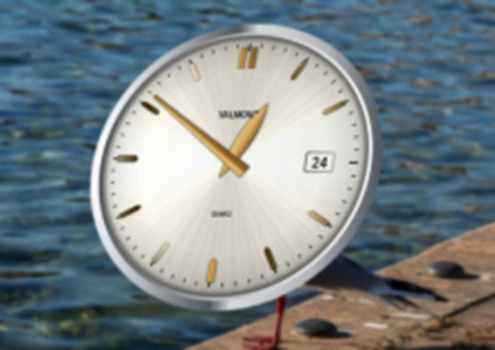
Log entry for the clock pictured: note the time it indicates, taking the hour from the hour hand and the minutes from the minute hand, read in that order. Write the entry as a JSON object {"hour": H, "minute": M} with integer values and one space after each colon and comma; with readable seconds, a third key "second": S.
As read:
{"hour": 12, "minute": 51}
